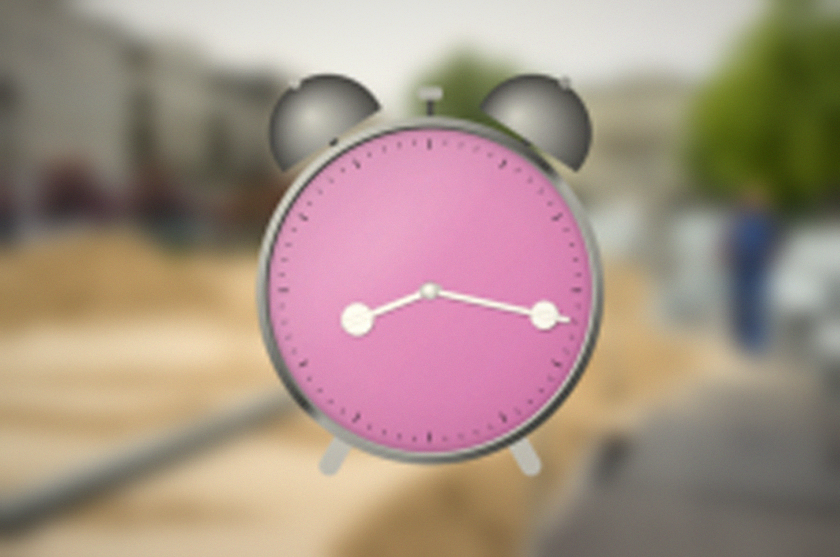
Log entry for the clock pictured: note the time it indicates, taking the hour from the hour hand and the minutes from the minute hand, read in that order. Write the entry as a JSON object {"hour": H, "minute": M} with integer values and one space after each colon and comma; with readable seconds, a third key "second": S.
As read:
{"hour": 8, "minute": 17}
